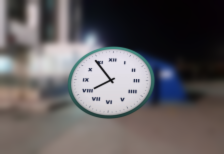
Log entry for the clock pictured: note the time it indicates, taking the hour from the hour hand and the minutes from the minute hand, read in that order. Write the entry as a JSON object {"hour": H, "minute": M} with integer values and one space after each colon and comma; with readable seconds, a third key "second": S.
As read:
{"hour": 7, "minute": 54}
